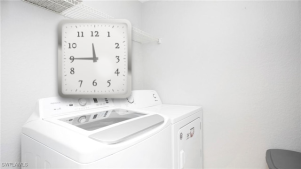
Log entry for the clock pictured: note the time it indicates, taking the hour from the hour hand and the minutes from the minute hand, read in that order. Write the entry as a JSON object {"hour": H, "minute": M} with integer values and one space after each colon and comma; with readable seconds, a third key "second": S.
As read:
{"hour": 11, "minute": 45}
